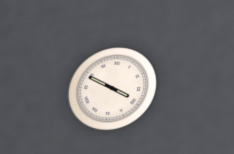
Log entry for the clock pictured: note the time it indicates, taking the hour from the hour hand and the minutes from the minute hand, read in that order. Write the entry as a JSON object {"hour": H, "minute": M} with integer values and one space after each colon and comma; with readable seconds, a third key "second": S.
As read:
{"hour": 3, "minute": 49}
